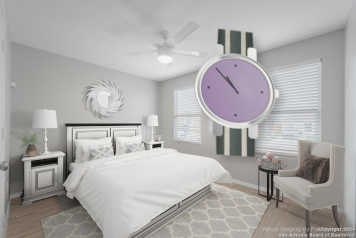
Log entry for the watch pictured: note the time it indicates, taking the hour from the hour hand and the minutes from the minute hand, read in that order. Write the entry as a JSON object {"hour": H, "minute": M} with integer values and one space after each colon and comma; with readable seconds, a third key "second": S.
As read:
{"hour": 10, "minute": 53}
